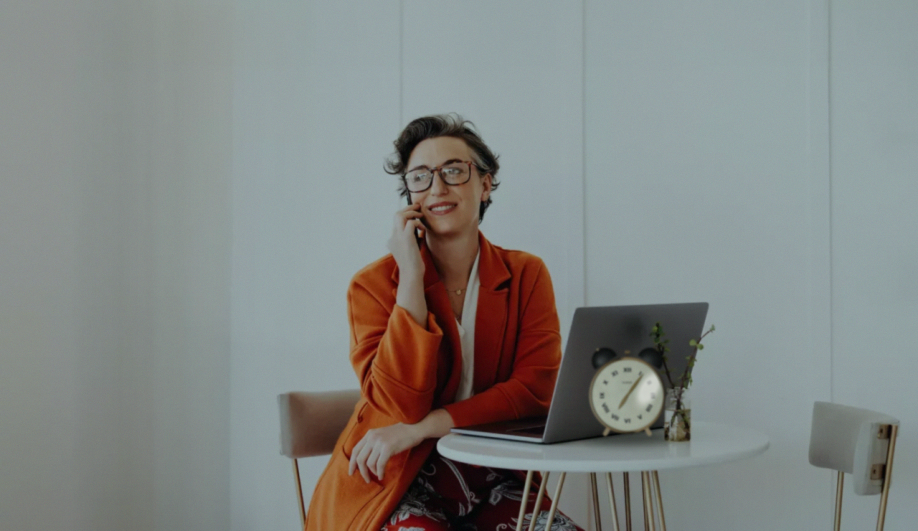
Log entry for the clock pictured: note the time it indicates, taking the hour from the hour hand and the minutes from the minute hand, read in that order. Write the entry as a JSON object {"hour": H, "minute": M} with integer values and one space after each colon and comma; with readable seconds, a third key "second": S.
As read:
{"hour": 7, "minute": 6}
